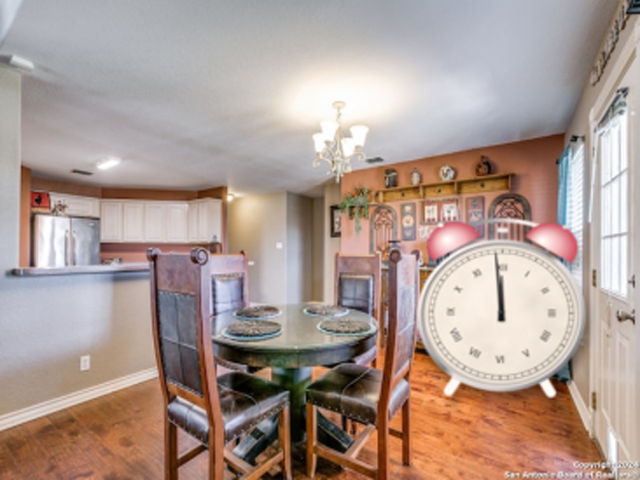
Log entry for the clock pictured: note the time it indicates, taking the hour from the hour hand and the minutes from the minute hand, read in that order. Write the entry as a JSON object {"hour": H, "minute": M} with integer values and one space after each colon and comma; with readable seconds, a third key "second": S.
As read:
{"hour": 11, "minute": 59}
